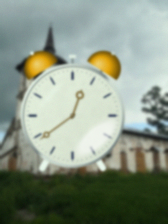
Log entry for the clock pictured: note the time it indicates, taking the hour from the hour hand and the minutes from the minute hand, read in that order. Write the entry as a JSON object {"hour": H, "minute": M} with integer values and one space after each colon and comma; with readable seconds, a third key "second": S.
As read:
{"hour": 12, "minute": 39}
